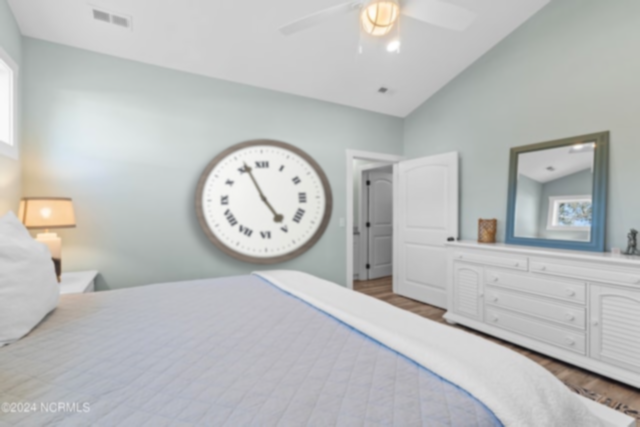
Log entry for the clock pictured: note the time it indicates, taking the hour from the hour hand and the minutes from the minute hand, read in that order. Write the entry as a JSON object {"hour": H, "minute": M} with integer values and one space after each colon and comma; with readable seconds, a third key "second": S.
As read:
{"hour": 4, "minute": 56}
